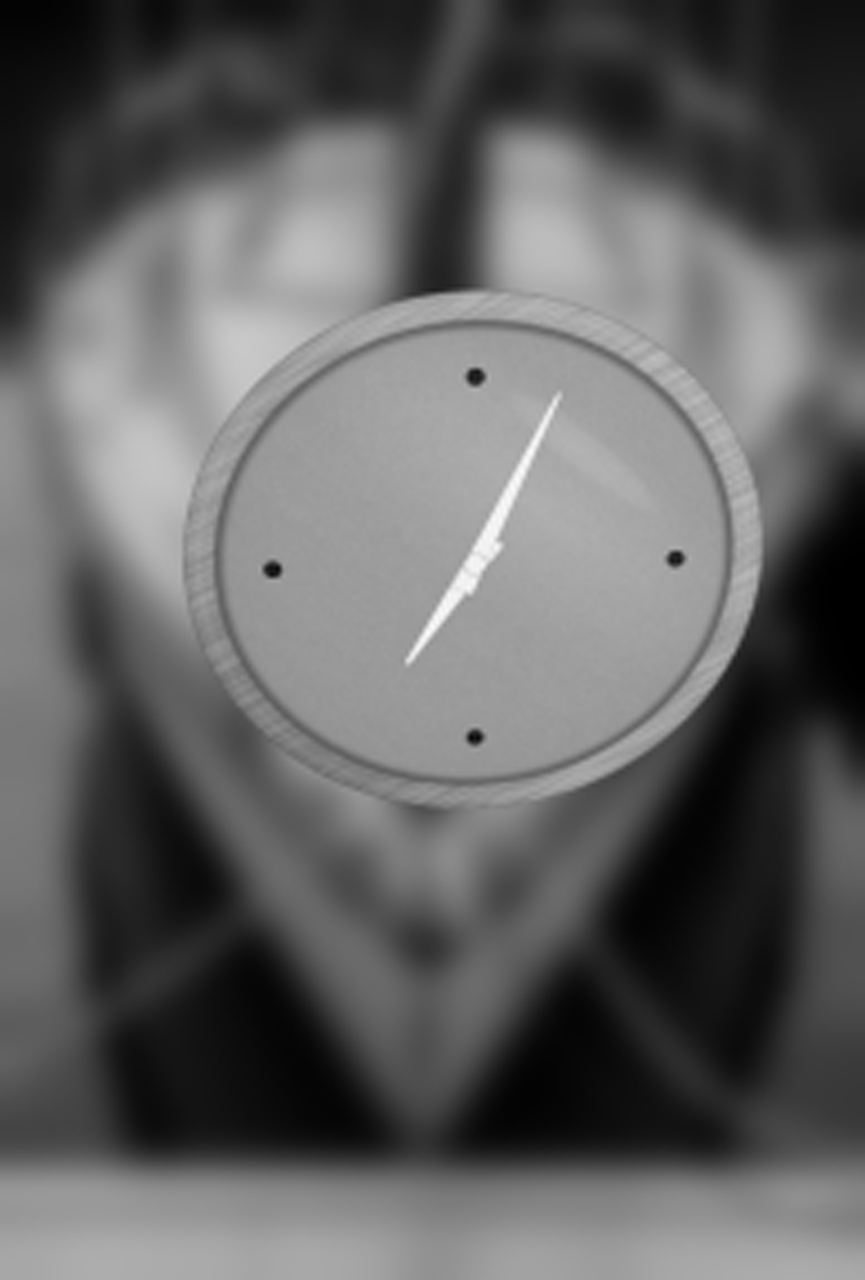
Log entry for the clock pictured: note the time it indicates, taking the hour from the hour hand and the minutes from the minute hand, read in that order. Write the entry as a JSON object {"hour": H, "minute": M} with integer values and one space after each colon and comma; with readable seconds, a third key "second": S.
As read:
{"hour": 7, "minute": 4}
